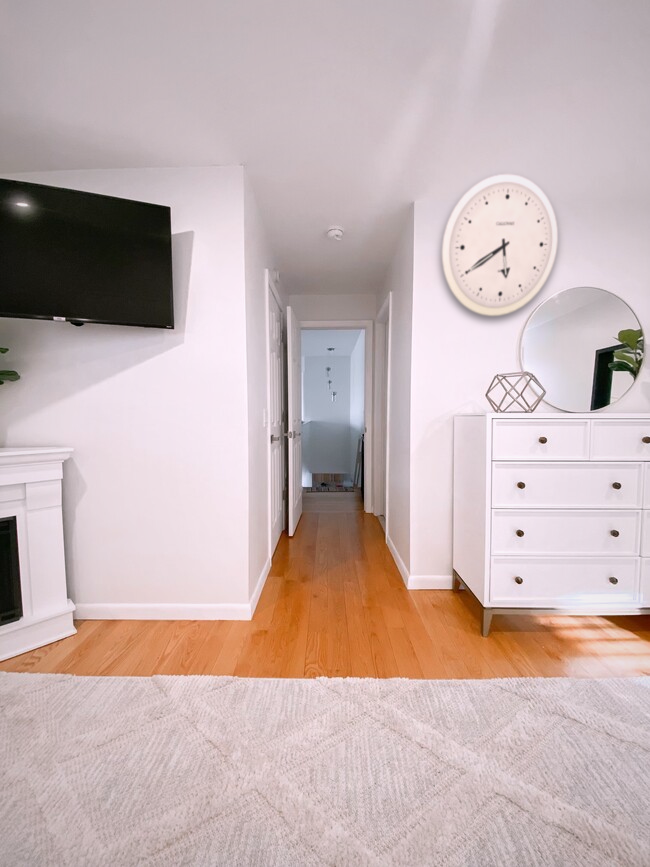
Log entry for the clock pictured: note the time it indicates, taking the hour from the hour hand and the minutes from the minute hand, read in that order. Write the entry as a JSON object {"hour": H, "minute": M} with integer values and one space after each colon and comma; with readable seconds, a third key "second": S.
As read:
{"hour": 5, "minute": 40}
